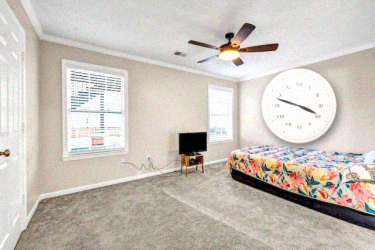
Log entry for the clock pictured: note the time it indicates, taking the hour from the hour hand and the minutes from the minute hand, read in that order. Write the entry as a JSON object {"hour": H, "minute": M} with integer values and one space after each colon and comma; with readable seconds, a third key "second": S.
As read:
{"hour": 3, "minute": 48}
